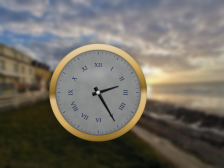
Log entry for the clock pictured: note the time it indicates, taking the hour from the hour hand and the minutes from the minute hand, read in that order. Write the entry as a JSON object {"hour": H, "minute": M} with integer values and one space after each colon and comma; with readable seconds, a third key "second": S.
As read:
{"hour": 2, "minute": 25}
